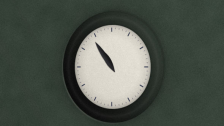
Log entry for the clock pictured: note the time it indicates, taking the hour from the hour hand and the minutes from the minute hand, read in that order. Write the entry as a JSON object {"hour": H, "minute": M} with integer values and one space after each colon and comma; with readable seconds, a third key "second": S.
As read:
{"hour": 10, "minute": 54}
